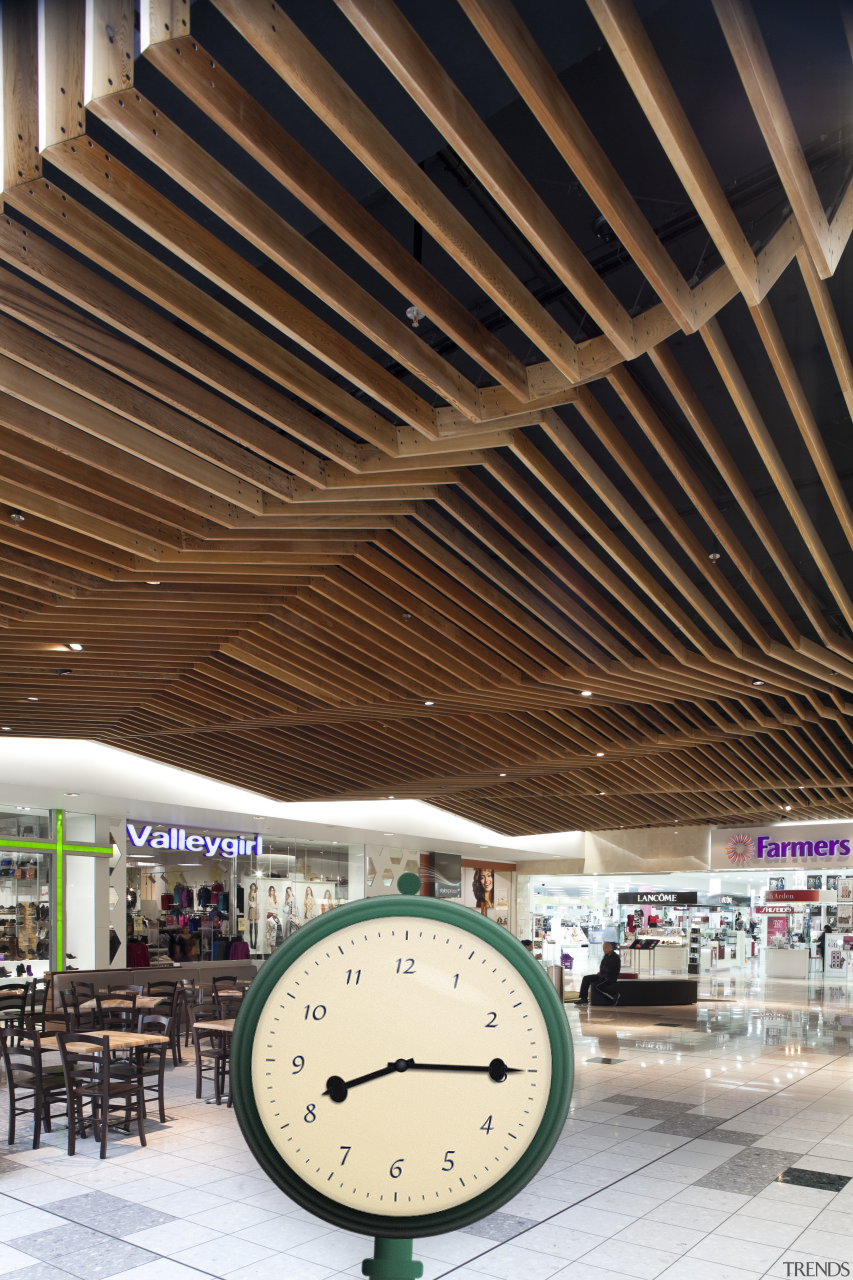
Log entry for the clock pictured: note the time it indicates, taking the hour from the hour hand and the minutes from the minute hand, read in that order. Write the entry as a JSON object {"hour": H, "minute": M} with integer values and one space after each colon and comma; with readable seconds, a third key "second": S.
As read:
{"hour": 8, "minute": 15}
